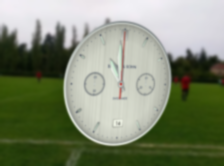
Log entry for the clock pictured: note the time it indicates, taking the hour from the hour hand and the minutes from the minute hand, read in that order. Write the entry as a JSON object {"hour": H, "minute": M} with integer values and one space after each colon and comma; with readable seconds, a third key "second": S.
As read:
{"hour": 10, "minute": 59}
